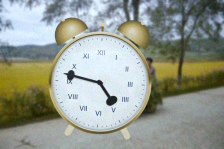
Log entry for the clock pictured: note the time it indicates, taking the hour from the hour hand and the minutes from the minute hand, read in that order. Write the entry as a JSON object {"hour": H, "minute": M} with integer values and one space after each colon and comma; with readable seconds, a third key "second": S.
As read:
{"hour": 4, "minute": 47}
